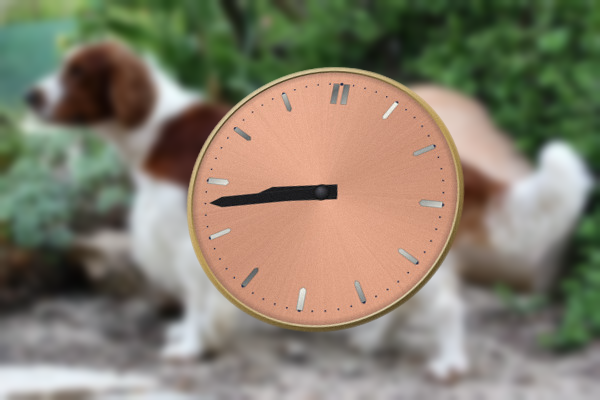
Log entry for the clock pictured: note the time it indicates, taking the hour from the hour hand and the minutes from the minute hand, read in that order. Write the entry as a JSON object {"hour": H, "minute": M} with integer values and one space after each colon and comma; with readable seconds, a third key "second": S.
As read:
{"hour": 8, "minute": 43}
